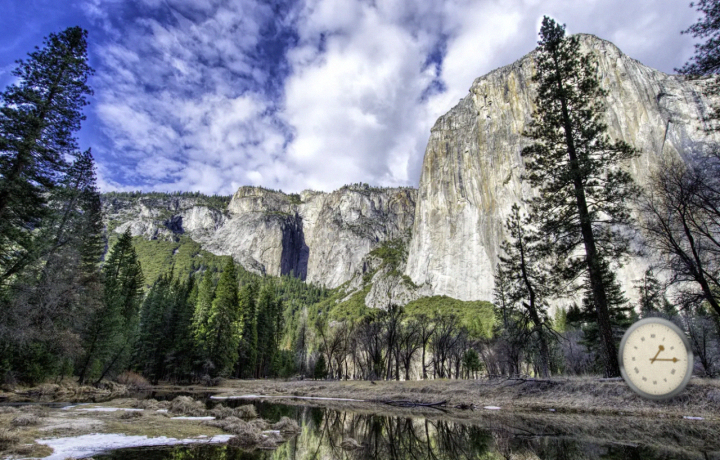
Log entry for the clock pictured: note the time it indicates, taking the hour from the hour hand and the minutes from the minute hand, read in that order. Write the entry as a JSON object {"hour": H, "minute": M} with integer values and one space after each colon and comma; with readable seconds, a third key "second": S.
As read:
{"hour": 1, "minute": 15}
